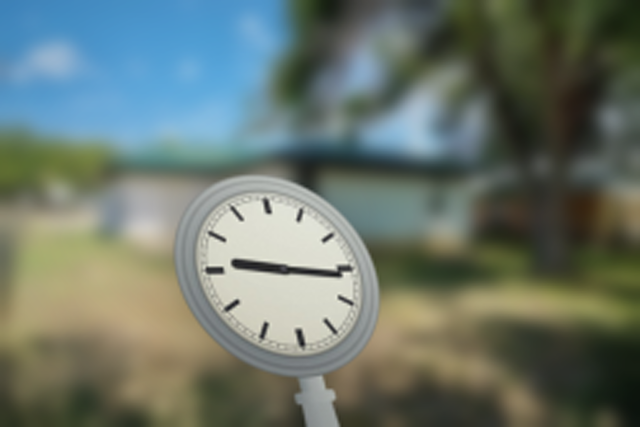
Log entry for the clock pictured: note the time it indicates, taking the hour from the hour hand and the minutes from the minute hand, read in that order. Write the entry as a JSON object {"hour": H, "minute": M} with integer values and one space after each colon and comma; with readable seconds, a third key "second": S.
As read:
{"hour": 9, "minute": 16}
